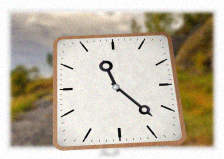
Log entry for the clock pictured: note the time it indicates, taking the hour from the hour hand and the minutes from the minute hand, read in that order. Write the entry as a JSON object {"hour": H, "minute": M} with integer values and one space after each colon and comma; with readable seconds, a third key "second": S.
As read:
{"hour": 11, "minute": 23}
